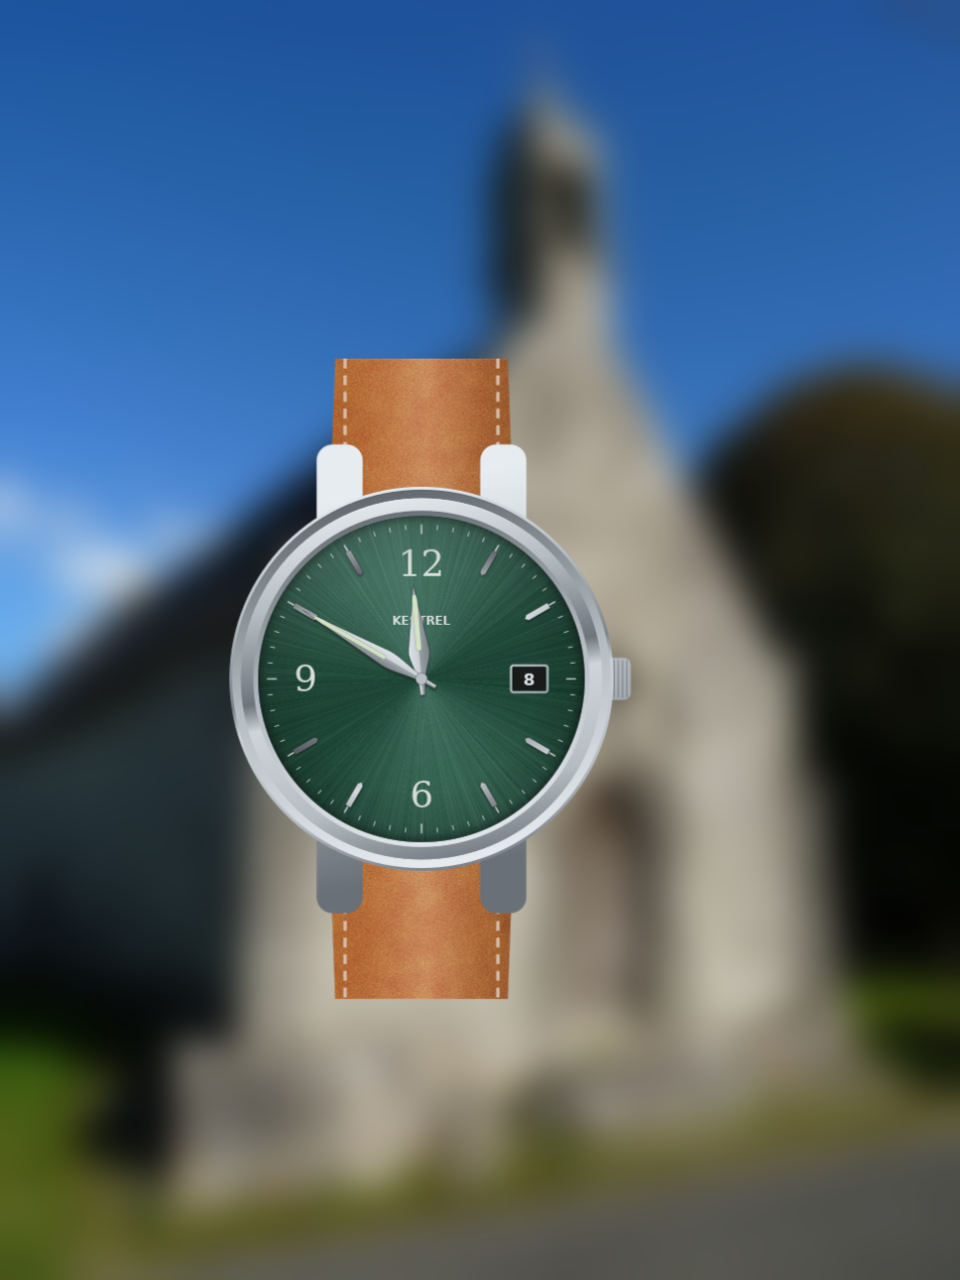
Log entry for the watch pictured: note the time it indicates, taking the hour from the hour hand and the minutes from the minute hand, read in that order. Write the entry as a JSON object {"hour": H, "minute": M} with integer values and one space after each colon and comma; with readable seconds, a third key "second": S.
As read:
{"hour": 11, "minute": 50}
